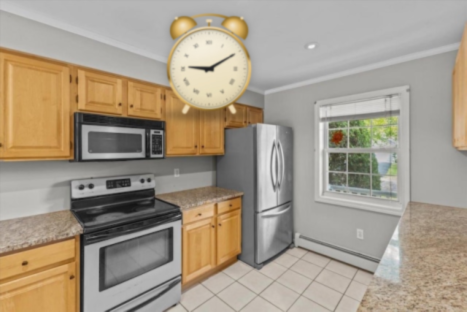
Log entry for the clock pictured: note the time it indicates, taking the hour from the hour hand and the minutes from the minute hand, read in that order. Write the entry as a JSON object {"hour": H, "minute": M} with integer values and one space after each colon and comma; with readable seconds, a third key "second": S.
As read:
{"hour": 9, "minute": 10}
